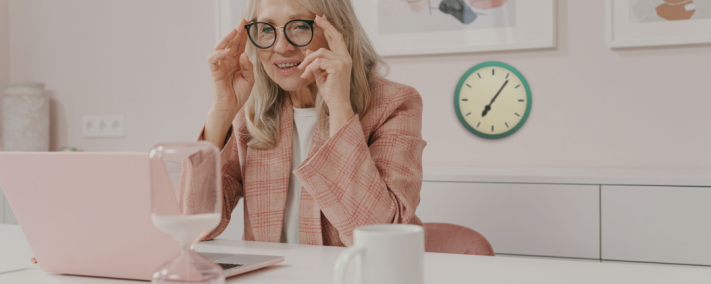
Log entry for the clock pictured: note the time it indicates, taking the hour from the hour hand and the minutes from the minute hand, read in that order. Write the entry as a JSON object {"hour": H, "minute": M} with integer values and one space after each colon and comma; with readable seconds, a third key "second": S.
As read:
{"hour": 7, "minute": 6}
